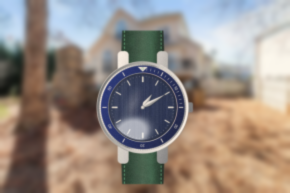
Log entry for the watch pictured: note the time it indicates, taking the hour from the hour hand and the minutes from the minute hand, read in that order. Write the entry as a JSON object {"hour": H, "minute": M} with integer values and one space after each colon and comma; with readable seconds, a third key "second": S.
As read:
{"hour": 1, "minute": 10}
